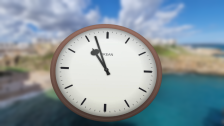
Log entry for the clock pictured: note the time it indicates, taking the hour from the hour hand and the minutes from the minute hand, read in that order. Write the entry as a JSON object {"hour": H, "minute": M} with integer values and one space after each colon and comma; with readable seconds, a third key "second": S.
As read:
{"hour": 10, "minute": 57}
